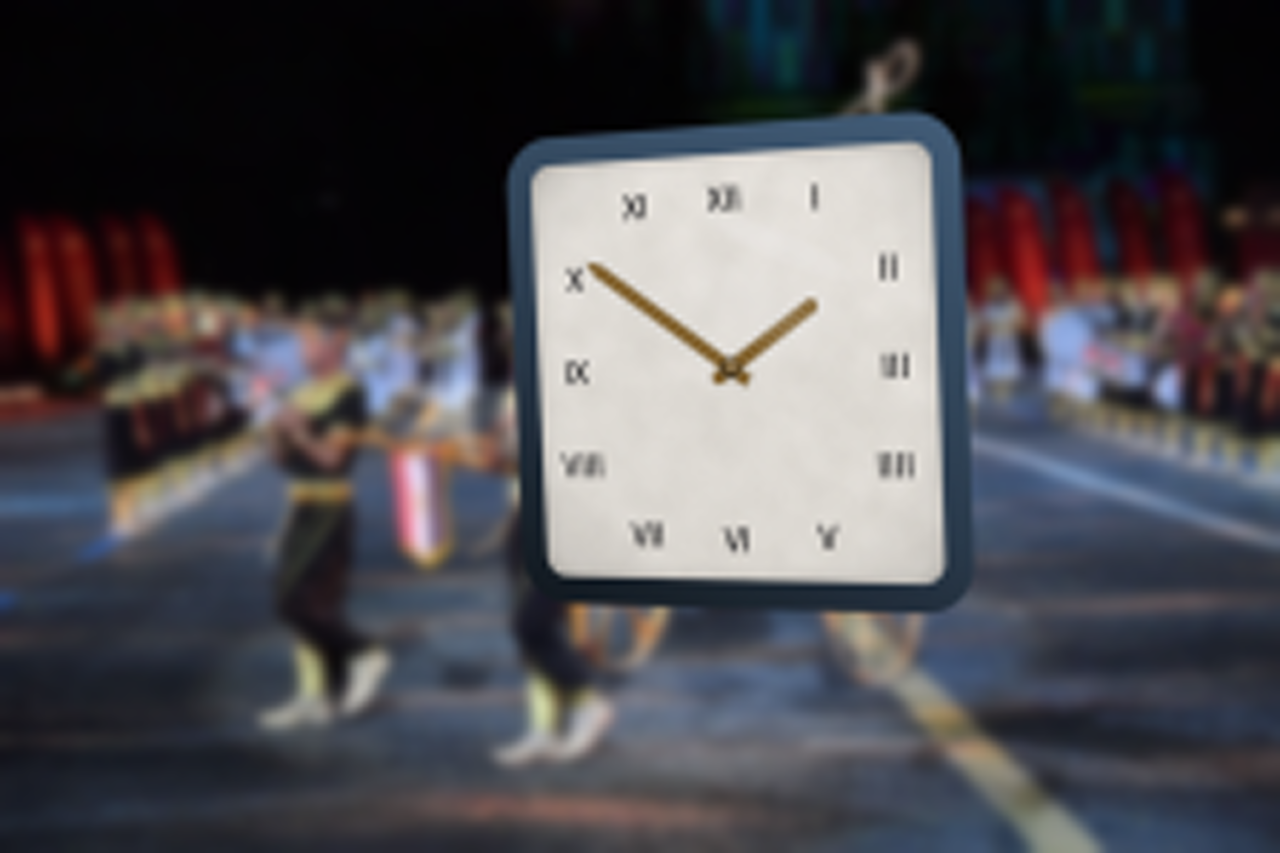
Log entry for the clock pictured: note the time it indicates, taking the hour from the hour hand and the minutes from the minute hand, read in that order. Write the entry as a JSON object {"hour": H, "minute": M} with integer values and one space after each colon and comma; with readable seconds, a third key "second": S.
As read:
{"hour": 1, "minute": 51}
